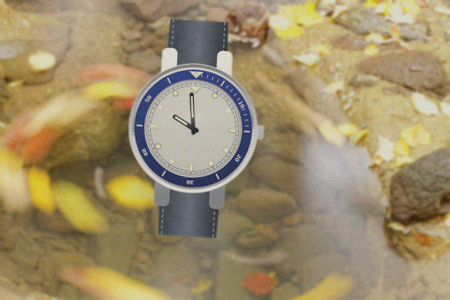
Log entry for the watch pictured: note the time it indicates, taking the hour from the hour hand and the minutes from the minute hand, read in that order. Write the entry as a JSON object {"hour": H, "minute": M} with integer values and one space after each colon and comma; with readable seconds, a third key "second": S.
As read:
{"hour": 9, "minute": 59}
